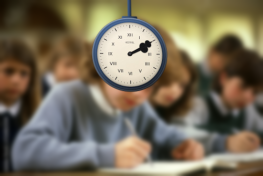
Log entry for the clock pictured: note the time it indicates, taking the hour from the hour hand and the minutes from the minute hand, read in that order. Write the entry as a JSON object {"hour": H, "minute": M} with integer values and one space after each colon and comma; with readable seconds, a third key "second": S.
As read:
{"hour": 2, "minute": 10}
